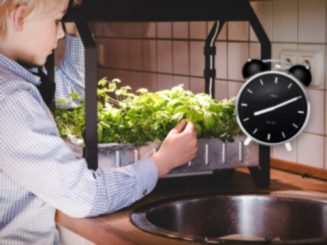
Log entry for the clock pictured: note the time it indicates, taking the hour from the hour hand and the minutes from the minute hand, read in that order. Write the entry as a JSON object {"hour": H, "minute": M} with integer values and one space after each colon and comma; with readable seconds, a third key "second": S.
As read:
{"hour": 8, "minute": 10}
